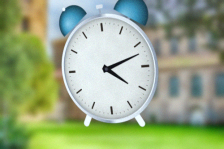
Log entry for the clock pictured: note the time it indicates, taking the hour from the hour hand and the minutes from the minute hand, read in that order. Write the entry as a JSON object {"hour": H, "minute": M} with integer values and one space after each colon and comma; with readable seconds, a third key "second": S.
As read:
{"hour": 4, "minute": 12}
